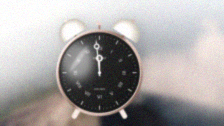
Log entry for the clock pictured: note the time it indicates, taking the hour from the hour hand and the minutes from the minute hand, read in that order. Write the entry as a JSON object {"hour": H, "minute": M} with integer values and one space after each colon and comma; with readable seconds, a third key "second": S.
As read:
{"hour": 11, "minute": 59}
